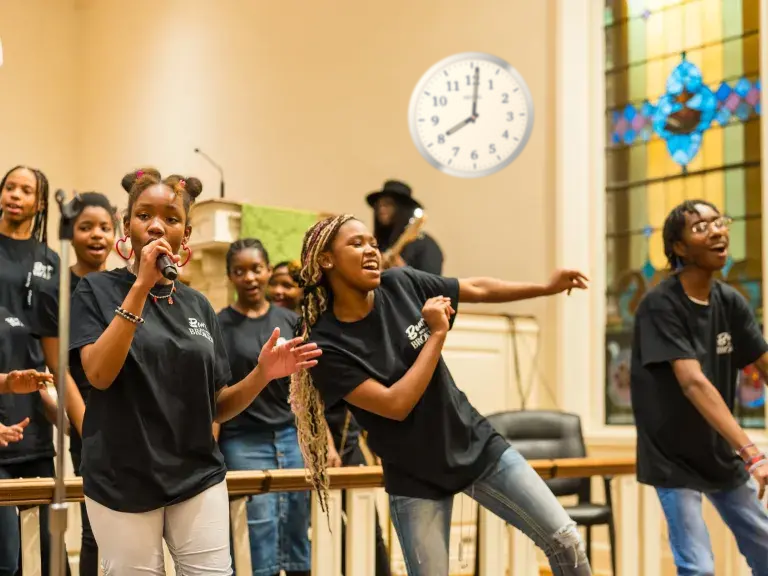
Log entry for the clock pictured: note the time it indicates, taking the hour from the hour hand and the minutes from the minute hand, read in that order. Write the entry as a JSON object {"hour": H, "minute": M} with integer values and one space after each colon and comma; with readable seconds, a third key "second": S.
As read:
{"hour": 8, "minute": 1}
